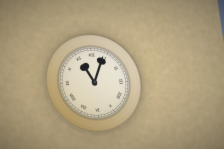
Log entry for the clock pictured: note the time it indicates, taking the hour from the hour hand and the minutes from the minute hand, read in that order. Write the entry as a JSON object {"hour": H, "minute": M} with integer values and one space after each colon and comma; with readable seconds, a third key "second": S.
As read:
{"hour": 11, "minute": 4}
